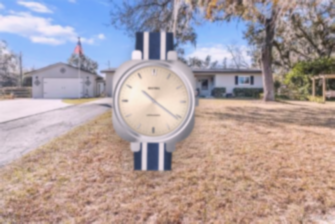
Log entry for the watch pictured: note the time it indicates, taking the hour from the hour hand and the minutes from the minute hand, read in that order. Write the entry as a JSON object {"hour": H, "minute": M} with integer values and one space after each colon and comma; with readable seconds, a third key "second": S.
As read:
{"hour": 10, "minute": 21}
